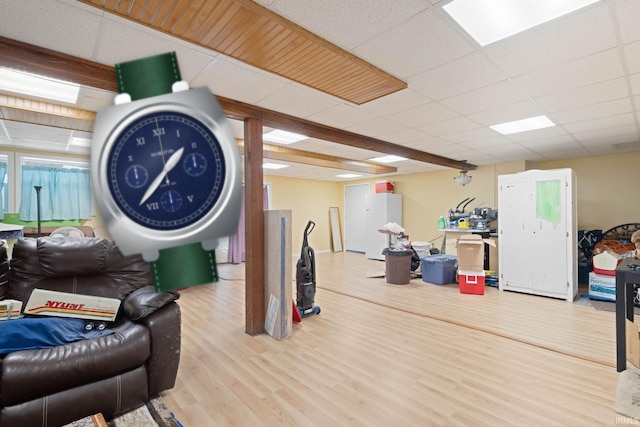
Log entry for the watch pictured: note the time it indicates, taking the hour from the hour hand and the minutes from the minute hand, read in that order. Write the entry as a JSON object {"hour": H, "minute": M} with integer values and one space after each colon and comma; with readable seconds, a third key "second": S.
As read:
{"hour": 1, "minute": 38}
